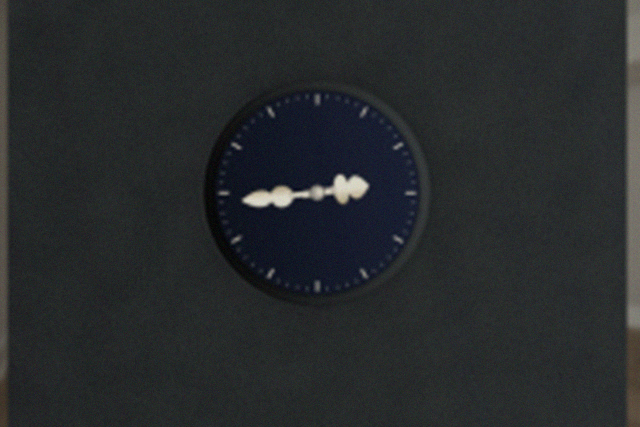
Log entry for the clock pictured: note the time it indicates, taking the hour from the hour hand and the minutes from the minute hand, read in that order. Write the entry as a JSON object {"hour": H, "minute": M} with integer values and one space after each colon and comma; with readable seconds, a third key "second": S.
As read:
{"hour": 2, "minute": 44}
